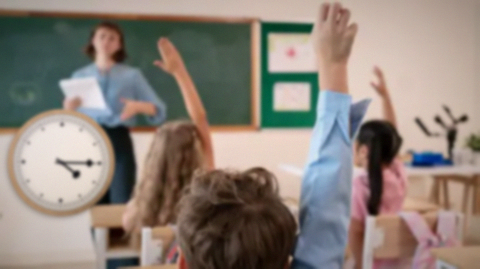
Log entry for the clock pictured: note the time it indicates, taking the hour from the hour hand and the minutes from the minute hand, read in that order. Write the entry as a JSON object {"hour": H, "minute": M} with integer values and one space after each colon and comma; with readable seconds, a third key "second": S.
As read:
{"hour": 4, "minute": 15}
